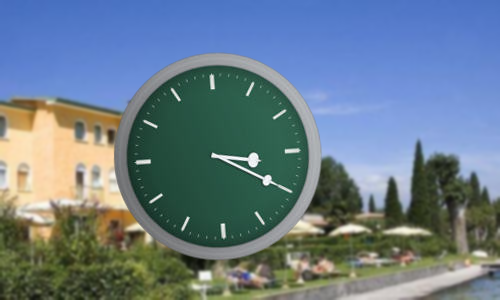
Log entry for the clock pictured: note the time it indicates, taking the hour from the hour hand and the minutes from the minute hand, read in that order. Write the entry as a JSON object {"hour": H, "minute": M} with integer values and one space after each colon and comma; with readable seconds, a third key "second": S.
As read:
{"hour": 3, "minute": 20}
